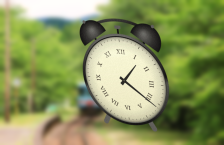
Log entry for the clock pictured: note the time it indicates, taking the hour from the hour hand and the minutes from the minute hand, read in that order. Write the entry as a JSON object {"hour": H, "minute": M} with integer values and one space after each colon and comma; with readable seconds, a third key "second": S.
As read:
{"hour": 1, "minute": 21}
